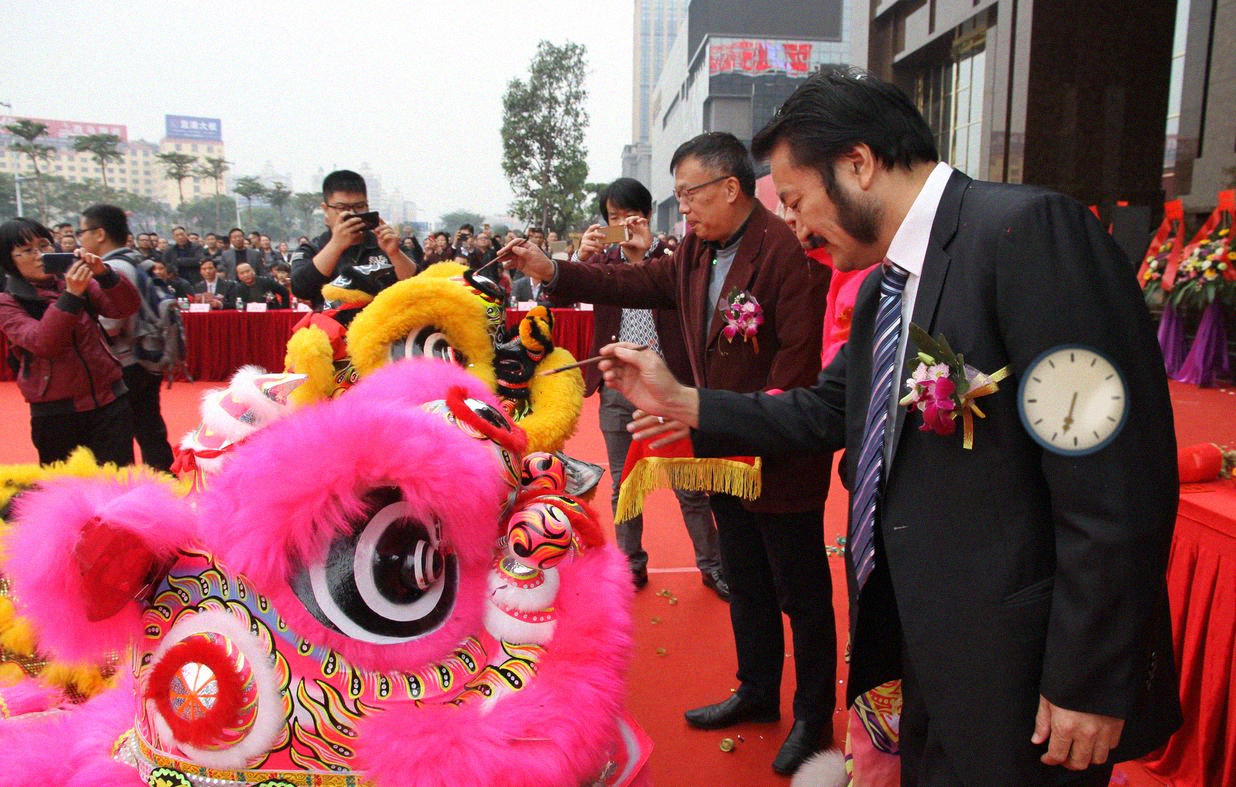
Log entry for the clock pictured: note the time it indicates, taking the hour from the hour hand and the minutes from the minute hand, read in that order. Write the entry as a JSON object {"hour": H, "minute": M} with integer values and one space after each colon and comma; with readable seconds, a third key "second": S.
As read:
{"hour": 6, "minute": 33}
